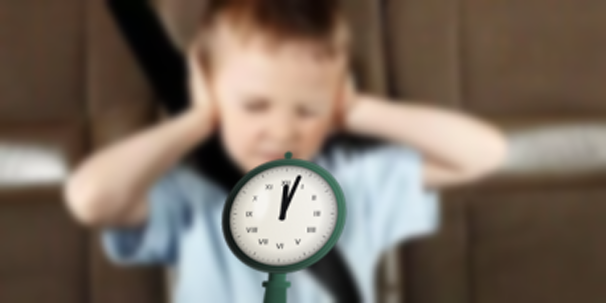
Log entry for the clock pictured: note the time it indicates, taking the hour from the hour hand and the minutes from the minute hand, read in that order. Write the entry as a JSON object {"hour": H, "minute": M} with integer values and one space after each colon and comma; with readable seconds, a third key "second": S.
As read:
{"hour": 12, "minute": 3}
